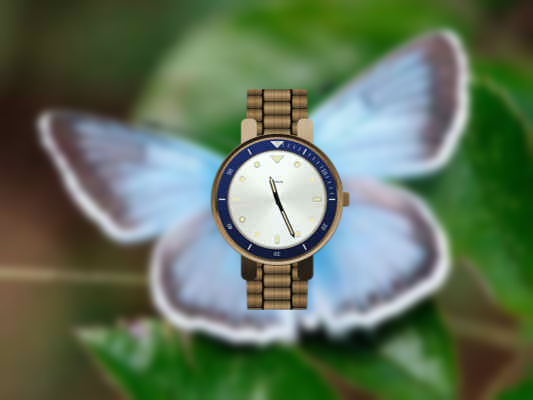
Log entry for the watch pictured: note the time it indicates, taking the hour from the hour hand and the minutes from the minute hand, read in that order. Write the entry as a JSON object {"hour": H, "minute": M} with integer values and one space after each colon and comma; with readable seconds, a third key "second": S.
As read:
{"hour": 11, "minute": 26}
